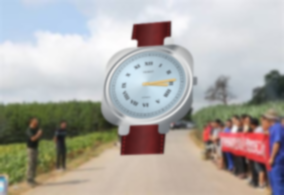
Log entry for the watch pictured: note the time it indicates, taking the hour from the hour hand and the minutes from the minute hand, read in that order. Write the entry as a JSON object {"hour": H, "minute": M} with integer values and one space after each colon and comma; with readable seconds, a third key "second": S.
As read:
{"hour": 3, "minute": 14}
